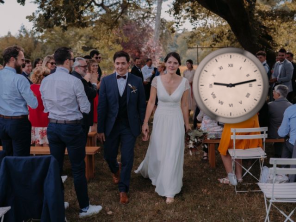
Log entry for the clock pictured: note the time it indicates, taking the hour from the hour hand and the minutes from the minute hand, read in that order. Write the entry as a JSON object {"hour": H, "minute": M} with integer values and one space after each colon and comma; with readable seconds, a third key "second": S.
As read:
{"hour": 9, "minute": 13}
